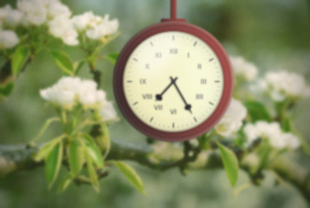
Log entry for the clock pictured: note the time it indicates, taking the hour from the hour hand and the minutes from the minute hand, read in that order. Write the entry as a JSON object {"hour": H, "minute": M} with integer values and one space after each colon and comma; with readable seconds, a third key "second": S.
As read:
{"hour": 7, "minute": 25}
